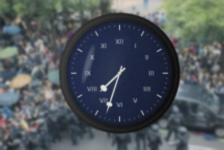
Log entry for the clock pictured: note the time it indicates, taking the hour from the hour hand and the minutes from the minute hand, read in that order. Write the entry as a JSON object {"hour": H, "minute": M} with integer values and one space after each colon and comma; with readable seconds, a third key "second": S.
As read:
{"hour": 7, "minute": 33}
